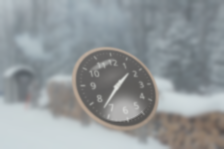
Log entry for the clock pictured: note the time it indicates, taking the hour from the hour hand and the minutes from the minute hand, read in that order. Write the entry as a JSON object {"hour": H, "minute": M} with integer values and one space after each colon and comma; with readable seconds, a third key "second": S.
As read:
{"hour": 1, "minute": 37}
